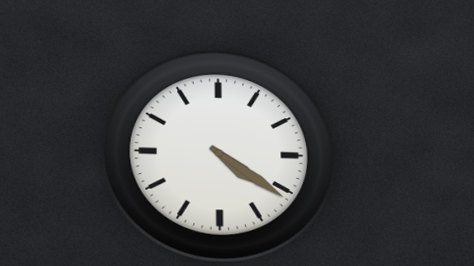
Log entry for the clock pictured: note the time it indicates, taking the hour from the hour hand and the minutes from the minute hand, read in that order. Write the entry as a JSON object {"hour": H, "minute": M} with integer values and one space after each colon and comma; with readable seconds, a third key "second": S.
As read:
{"hour": 4, "minute": 21}
